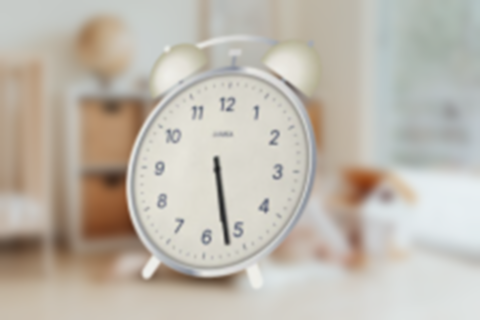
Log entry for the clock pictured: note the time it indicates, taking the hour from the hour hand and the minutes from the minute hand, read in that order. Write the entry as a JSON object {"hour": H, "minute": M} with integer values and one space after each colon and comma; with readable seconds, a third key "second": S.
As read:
{"hour": 5, "minute": 27}
